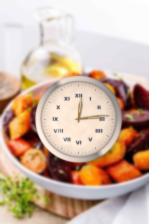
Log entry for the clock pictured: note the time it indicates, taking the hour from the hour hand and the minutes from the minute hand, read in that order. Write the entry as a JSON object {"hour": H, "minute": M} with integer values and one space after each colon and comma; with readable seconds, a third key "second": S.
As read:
{"hour": 12, "minute": 14}
